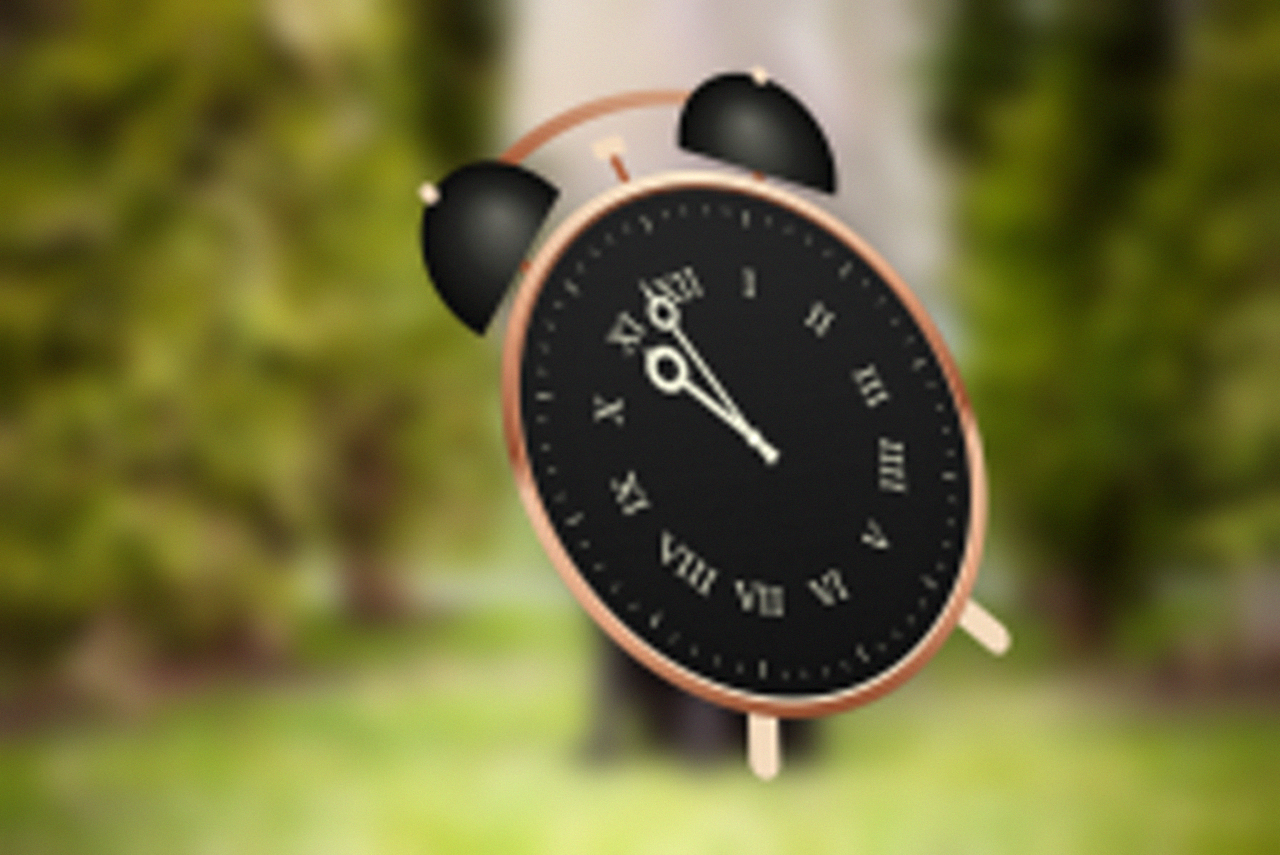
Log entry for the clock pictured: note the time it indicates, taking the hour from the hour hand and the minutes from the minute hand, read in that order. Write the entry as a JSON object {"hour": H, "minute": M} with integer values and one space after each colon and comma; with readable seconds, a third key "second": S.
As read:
{"hour": 10, "minute": 58}
